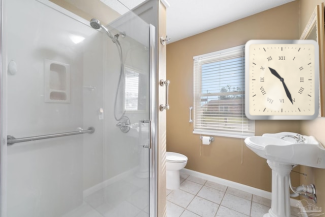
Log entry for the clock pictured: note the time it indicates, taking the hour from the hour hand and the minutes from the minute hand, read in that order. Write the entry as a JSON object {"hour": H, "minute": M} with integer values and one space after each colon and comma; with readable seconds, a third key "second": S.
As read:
{"hour": 10, "minute": 26}
